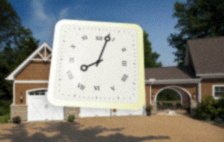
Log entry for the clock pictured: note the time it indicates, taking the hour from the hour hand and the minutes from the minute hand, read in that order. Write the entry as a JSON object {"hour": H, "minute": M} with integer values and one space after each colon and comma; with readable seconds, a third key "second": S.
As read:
{"hour": 8, "minute": 3}
